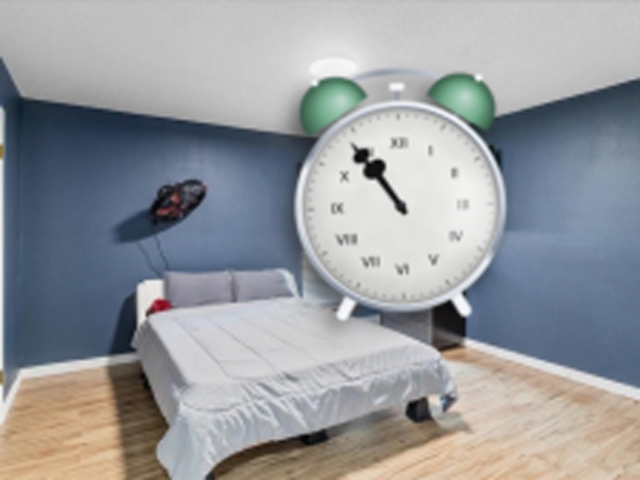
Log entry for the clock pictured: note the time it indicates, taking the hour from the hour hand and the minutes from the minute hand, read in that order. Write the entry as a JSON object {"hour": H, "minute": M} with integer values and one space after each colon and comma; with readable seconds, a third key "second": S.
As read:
{"hour": 10, "minute": 54}
